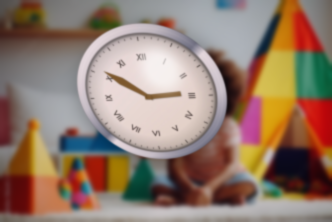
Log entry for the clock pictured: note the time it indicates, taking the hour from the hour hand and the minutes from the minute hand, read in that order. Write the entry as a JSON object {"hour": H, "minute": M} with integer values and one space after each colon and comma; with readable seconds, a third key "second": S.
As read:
{"hour": 2, "minute": 51}
